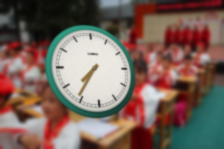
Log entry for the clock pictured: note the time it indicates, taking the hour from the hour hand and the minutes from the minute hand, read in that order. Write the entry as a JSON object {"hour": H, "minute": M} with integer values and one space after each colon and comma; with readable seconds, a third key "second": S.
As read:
{"hour": 7, "minute": 36}
